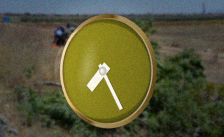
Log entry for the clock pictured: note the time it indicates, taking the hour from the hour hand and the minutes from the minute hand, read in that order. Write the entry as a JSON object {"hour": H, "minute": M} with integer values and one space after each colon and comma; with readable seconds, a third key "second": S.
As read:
{"hour": 7, "minute": 25}
